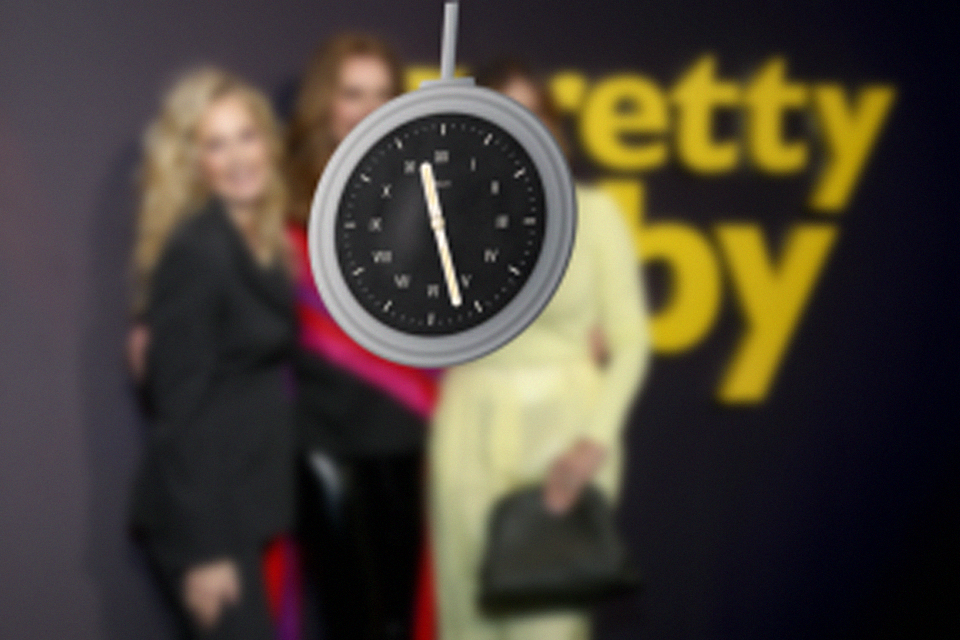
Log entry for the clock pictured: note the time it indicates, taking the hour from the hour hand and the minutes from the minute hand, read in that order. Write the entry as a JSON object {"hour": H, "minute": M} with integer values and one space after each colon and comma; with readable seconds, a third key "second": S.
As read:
{"hour": 11, "minute": 27}
